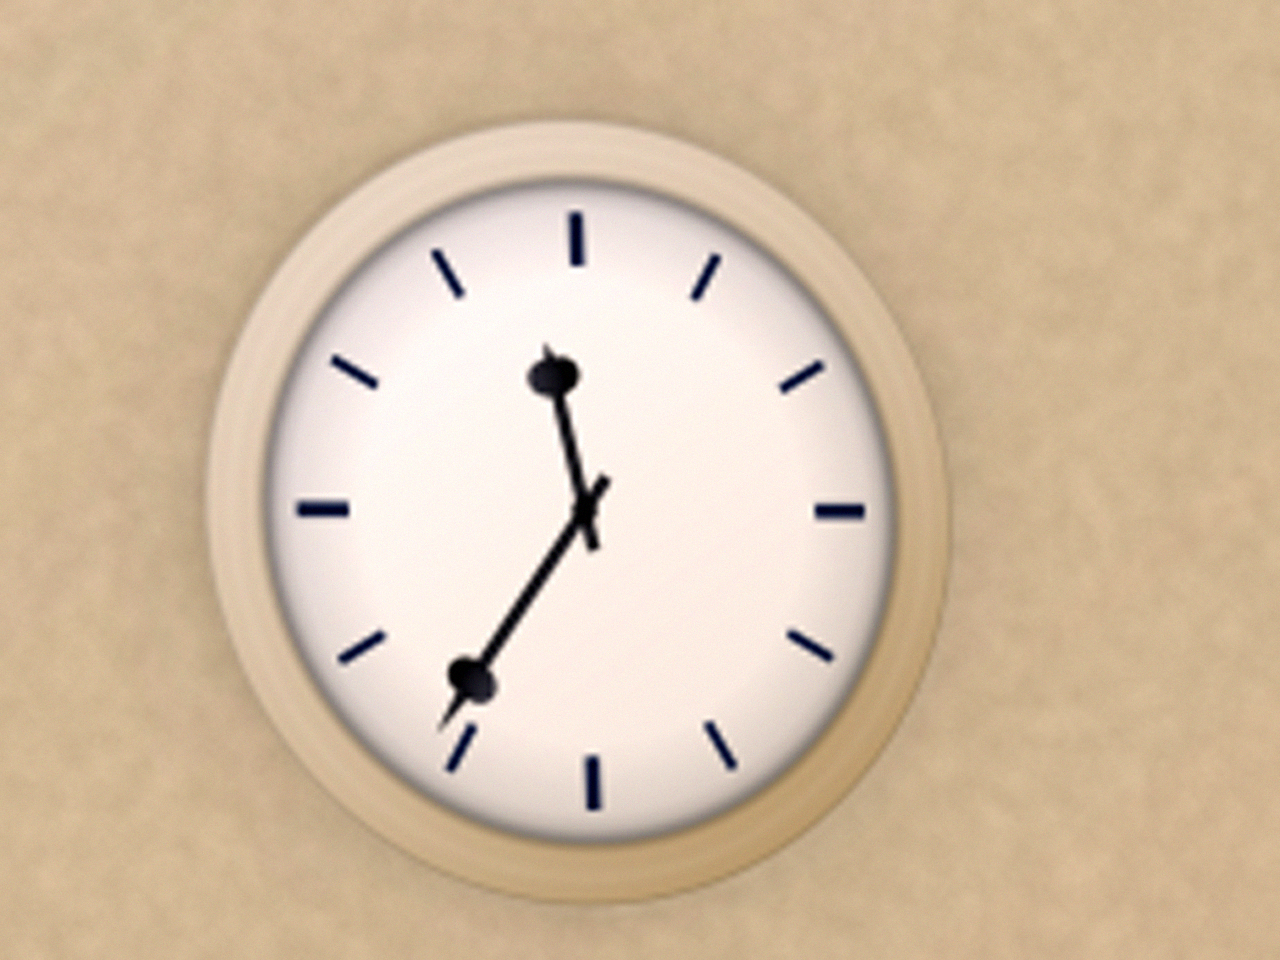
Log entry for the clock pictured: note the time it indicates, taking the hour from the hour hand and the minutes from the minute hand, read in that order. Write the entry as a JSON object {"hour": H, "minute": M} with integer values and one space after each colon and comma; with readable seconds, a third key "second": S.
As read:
{"hour": 11, "minute": 36}
